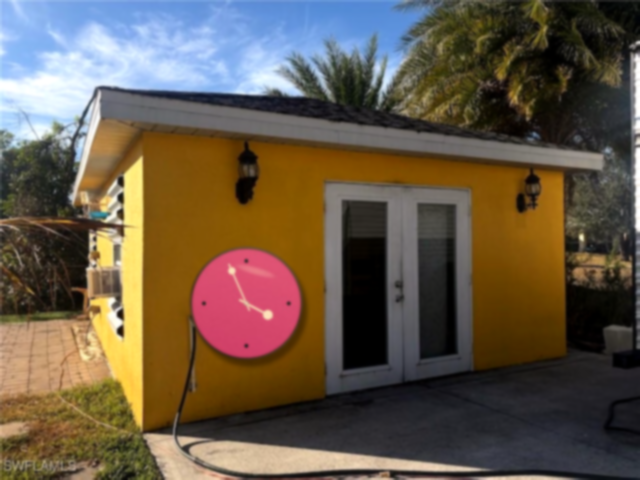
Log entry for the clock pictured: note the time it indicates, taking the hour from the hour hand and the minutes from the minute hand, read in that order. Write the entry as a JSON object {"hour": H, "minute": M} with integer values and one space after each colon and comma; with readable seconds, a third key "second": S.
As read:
{"hour": 3, "minute": 56}
